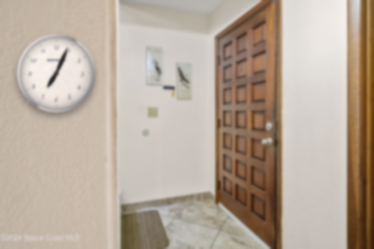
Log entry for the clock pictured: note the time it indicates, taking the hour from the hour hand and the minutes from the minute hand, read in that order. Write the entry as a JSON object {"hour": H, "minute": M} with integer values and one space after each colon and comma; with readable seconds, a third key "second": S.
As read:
{"hour": 7, "minute": 4}
